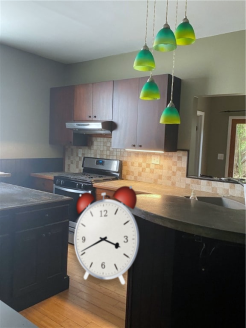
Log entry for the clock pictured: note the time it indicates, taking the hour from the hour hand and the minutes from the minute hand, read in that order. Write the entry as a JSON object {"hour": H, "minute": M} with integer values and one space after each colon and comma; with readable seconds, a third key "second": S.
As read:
{"hour": 3, "minute": 41}
